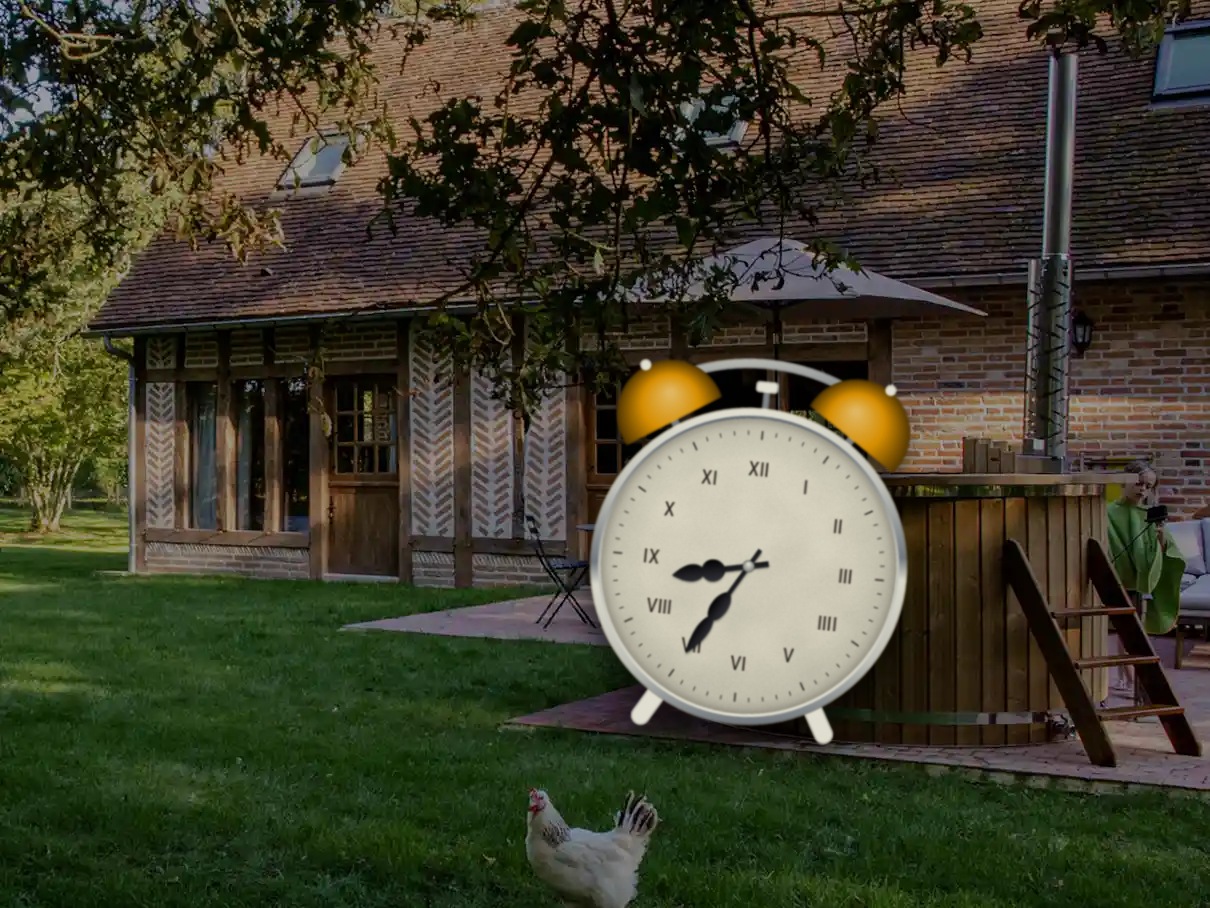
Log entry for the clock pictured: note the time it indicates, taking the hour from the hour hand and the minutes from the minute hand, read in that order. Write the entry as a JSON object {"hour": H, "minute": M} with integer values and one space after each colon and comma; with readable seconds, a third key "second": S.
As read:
{"hour": 8, "minute": 35}
